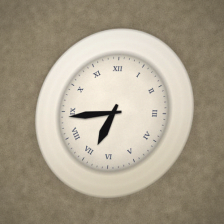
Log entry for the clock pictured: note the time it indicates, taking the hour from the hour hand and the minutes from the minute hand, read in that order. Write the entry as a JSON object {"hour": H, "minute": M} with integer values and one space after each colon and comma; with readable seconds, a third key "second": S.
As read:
{"hour": 6, "minute": 44}
